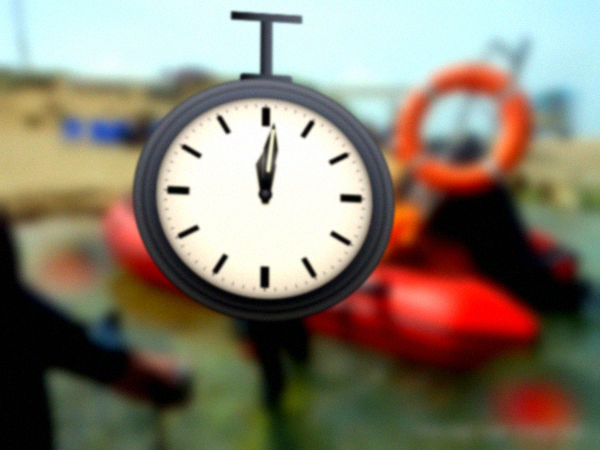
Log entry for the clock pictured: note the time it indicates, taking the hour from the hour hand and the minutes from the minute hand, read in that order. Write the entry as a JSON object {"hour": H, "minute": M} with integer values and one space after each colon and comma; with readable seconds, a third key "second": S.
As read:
{"hour": 12, "minute": 1}
